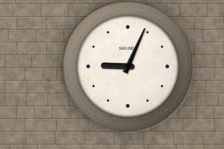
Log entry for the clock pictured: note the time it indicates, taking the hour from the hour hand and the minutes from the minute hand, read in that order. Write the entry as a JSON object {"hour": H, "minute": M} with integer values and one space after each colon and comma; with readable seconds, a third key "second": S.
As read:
{"hour": 9, "minute": 4}
